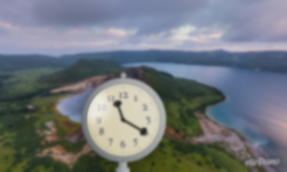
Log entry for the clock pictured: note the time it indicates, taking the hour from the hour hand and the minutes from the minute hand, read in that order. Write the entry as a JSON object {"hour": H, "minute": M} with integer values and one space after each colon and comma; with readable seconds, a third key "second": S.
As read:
{"hour": 11, "minute": 20}
